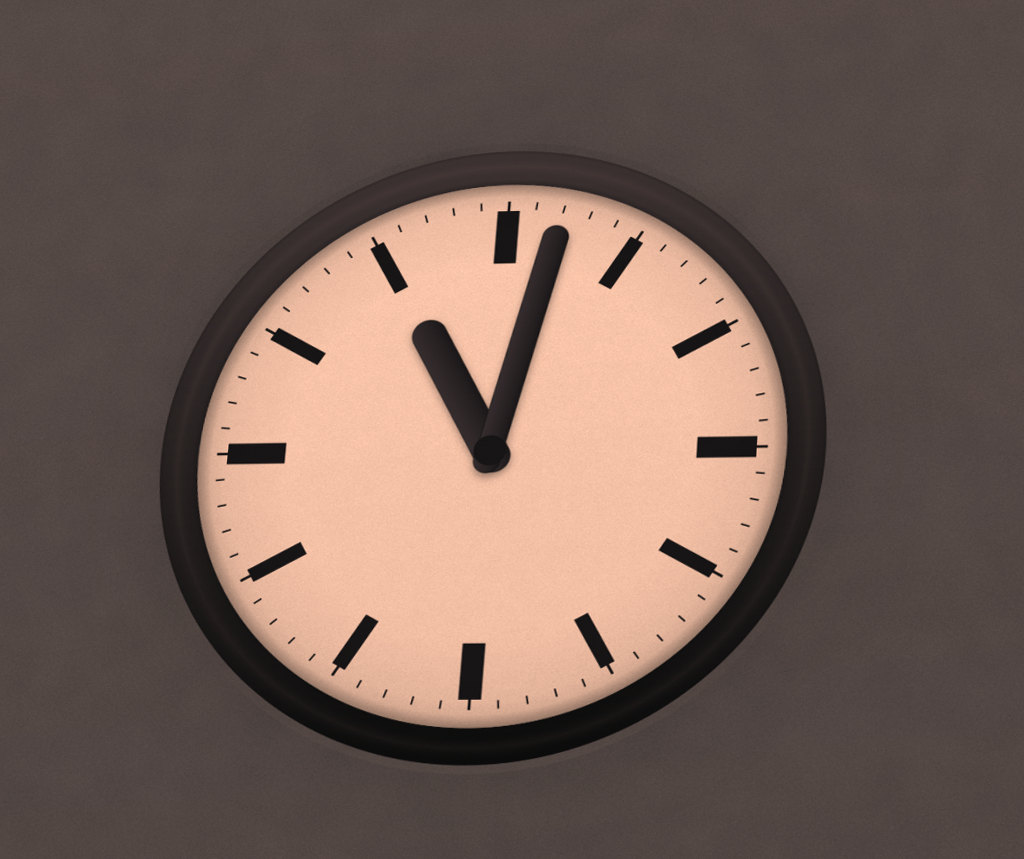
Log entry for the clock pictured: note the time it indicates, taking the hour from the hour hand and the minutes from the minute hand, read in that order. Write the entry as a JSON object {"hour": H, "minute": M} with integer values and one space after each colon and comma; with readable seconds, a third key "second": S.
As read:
{"hour": 11, "minute": 2}
